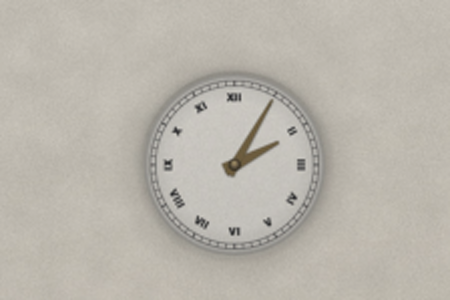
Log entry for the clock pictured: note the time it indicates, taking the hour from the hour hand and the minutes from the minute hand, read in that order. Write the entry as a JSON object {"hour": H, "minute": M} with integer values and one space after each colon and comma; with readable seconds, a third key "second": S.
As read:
{"hour": 2, "minute": 5}
